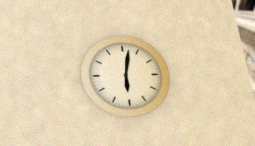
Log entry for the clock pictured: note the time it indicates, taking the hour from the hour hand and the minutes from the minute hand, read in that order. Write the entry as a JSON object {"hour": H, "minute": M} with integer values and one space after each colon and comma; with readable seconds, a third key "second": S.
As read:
{"hour": 6, "minute": 2}
